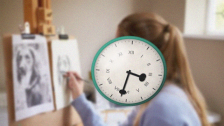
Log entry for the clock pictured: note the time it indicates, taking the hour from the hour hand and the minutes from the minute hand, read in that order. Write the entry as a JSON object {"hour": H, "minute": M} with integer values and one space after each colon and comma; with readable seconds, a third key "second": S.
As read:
{"hour": 3, "minute": 32}
